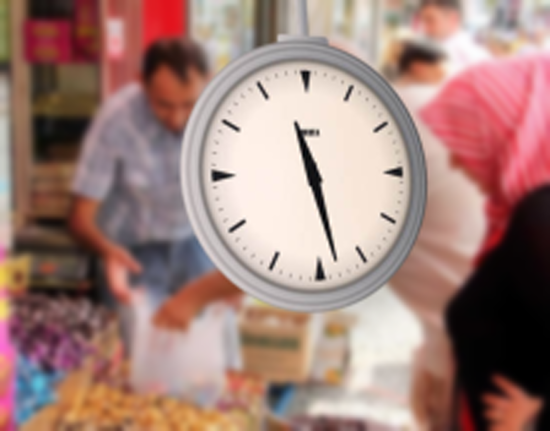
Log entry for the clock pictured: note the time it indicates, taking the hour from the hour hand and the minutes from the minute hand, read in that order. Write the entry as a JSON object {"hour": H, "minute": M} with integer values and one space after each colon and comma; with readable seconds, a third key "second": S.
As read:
{"hour": 11, "minute": 28}
